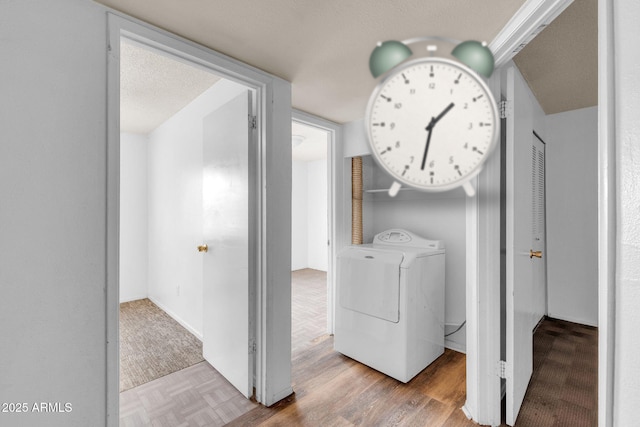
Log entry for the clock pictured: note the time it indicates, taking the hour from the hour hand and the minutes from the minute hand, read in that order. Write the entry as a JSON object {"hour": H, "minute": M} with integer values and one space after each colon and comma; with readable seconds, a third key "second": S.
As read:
{"hour": 1, "minute": 32}
